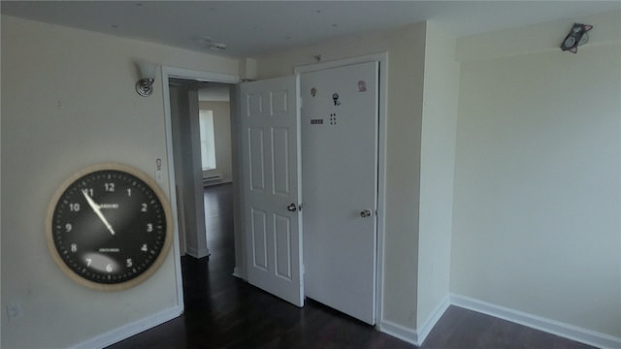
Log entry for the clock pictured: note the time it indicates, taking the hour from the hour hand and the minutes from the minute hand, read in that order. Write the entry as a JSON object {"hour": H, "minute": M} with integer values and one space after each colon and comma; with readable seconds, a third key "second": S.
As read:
{"hour": 10, "minute": 54}
